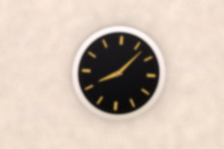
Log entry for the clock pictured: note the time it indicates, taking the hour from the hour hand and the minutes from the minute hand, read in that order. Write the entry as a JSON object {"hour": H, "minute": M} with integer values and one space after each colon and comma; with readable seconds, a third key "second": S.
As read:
{"hour": 8, "minute": 7}
